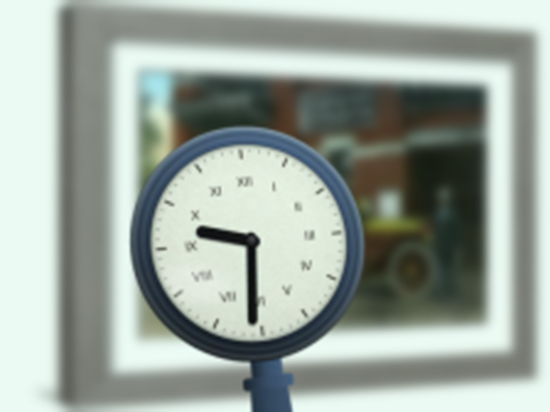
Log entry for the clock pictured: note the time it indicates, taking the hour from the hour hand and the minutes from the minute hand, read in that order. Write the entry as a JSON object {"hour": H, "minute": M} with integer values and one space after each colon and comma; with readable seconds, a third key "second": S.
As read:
{"hour": 9, "minute": 31}
